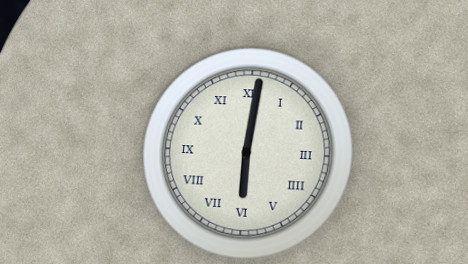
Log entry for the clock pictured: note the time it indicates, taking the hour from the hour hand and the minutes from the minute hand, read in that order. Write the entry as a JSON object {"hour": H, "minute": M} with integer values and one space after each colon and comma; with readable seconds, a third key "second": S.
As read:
{"hour": 6, "minute": 1}
